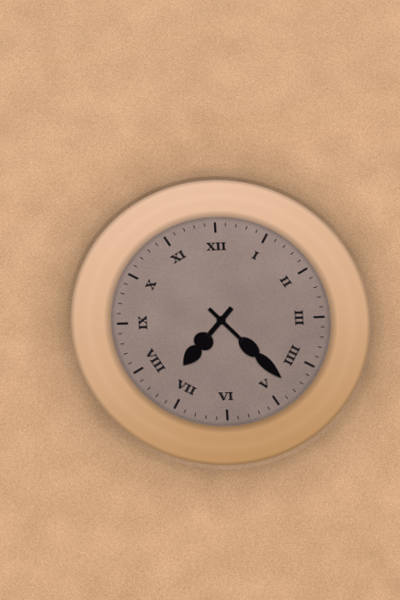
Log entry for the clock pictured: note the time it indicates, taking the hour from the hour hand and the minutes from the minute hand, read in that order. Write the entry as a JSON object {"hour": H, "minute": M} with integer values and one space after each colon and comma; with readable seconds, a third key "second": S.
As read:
{"hour": 7, "minute": 23}
